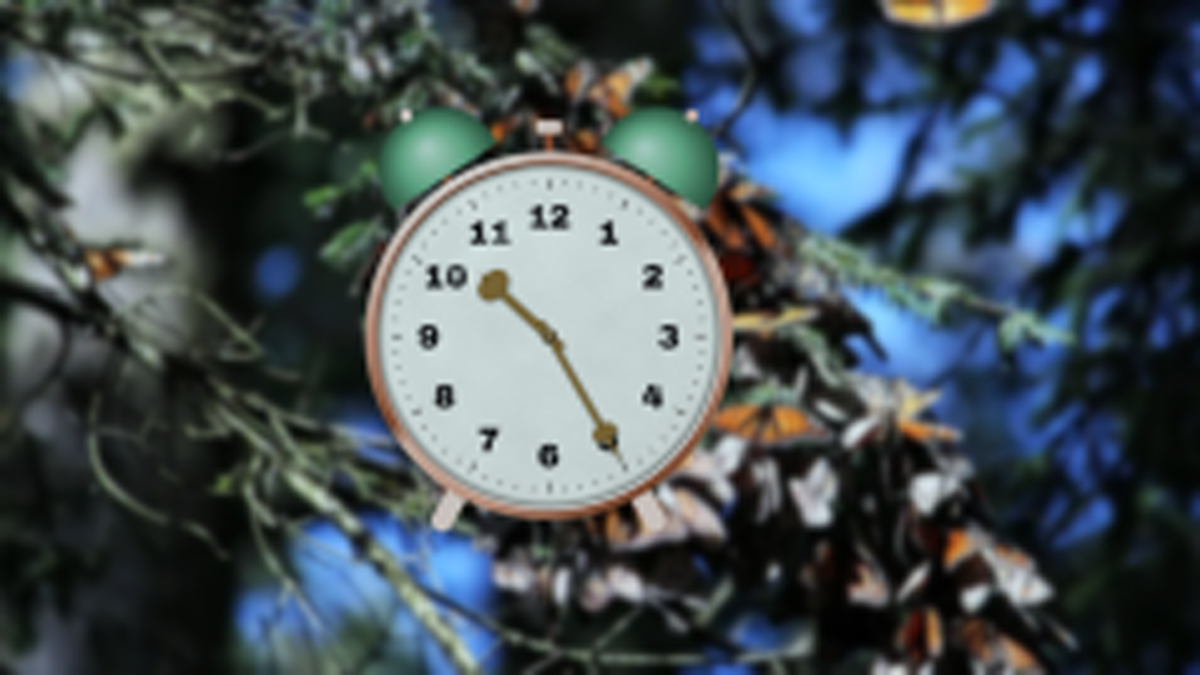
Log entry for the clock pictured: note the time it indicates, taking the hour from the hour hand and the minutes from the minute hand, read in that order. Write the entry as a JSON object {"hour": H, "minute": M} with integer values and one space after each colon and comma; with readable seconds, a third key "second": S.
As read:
{"hour": 10, "minute": 25}
